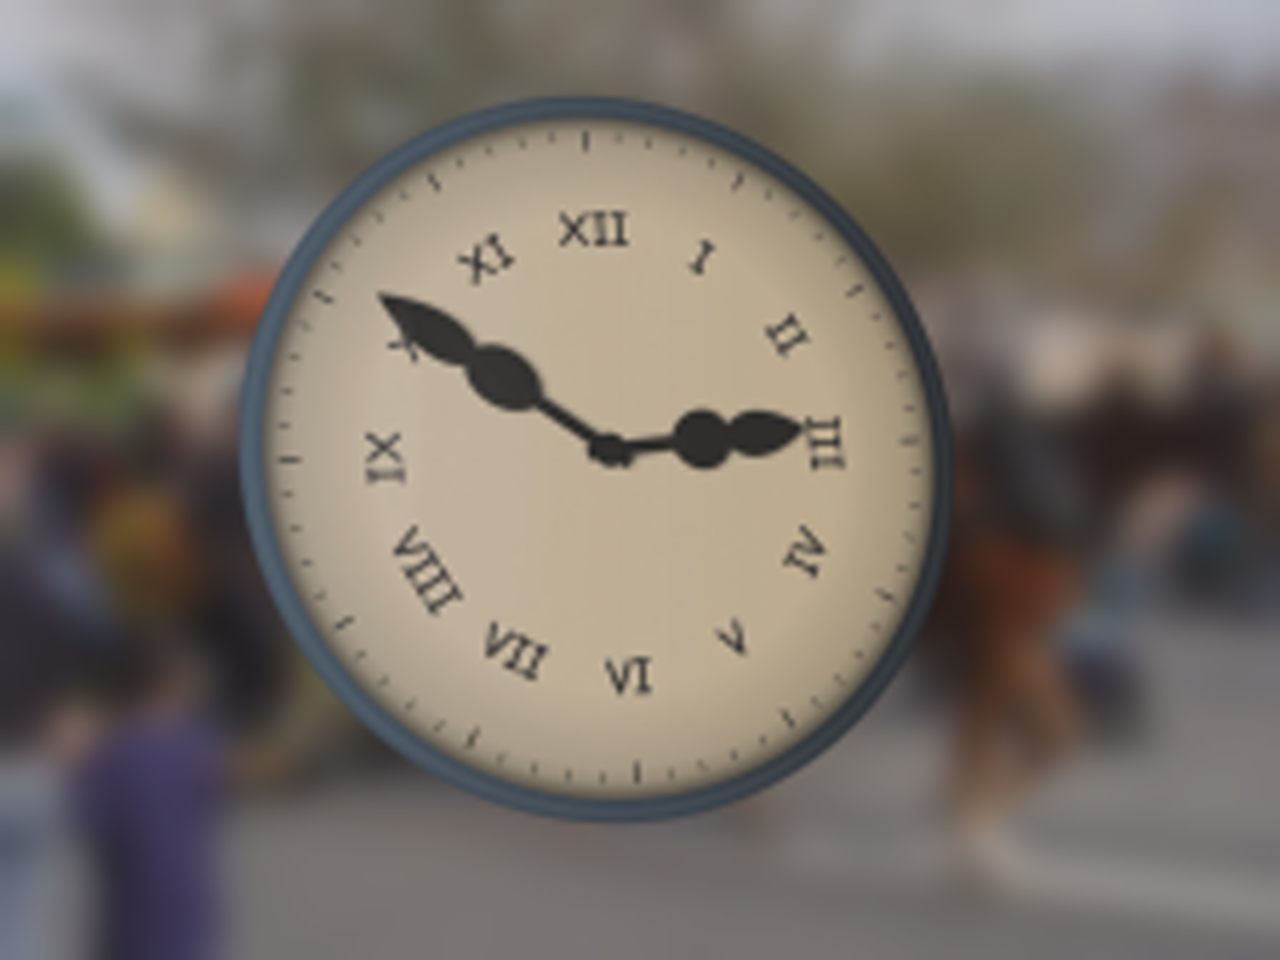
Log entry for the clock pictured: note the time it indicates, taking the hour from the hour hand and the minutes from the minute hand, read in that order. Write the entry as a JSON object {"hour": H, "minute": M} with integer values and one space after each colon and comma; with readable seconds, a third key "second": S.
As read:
{"hour": 2, "minute": 51}
